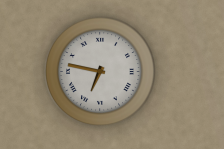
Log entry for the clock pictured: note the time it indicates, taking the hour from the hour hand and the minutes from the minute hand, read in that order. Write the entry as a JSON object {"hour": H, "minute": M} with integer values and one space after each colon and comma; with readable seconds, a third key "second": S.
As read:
{"hour": 6, "minute": 47}
